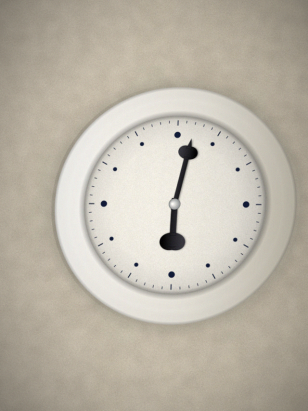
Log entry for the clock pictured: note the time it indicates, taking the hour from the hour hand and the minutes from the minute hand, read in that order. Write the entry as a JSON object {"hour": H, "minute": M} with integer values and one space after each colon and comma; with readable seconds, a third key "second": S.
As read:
{"hour": 6, "minute": 2}
